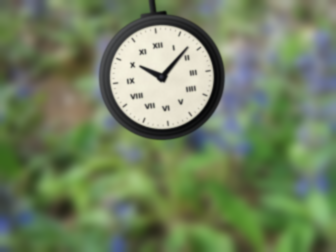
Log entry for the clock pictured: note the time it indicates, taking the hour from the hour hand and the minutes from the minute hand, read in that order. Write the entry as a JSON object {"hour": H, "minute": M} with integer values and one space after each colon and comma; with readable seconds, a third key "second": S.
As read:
{"hour": 10, "minute": 8}
